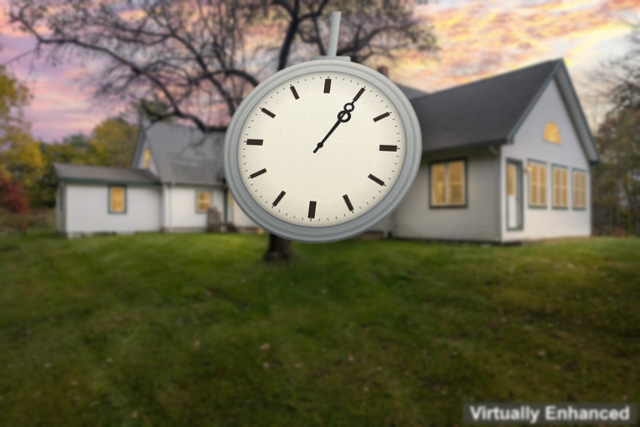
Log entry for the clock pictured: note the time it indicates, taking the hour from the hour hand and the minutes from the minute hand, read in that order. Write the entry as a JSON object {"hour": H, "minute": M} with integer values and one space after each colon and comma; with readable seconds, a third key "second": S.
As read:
{"hour": 1, "minute": 5}
